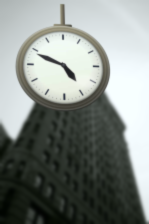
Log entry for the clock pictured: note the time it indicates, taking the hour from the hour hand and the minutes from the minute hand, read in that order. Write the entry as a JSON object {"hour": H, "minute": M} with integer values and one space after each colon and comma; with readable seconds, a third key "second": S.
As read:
{"hour": 4, "minute": 49}
